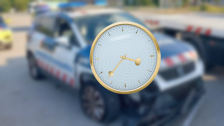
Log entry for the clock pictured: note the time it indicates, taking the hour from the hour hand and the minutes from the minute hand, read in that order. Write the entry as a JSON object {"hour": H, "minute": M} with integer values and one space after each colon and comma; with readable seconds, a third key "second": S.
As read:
{"hour": 3, "minute": 37}
